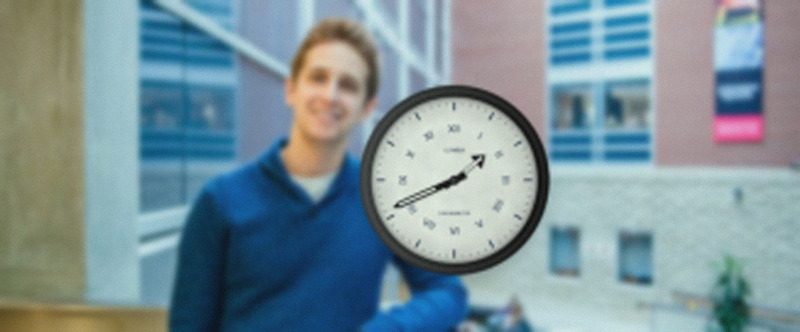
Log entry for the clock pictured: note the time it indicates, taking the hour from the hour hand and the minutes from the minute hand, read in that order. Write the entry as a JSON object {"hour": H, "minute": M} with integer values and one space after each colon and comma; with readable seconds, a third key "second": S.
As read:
{"hour": 1, "minute": 41}
